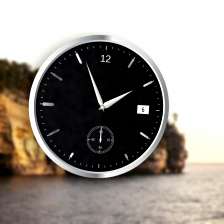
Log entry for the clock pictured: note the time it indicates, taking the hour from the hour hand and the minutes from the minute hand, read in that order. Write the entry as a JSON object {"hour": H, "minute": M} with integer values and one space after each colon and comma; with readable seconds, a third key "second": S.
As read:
{"hour": 1, "minute": 56}
